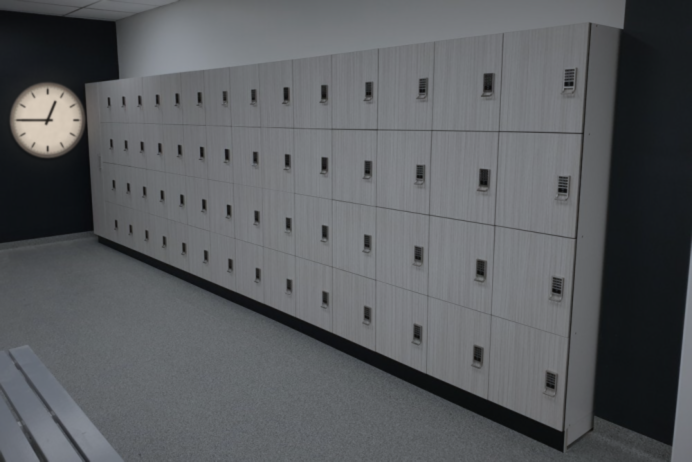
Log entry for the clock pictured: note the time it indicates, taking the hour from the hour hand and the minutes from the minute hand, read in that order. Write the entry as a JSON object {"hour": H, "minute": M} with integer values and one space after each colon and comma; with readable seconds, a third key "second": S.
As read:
{"hour": 12, "minute": 45}
